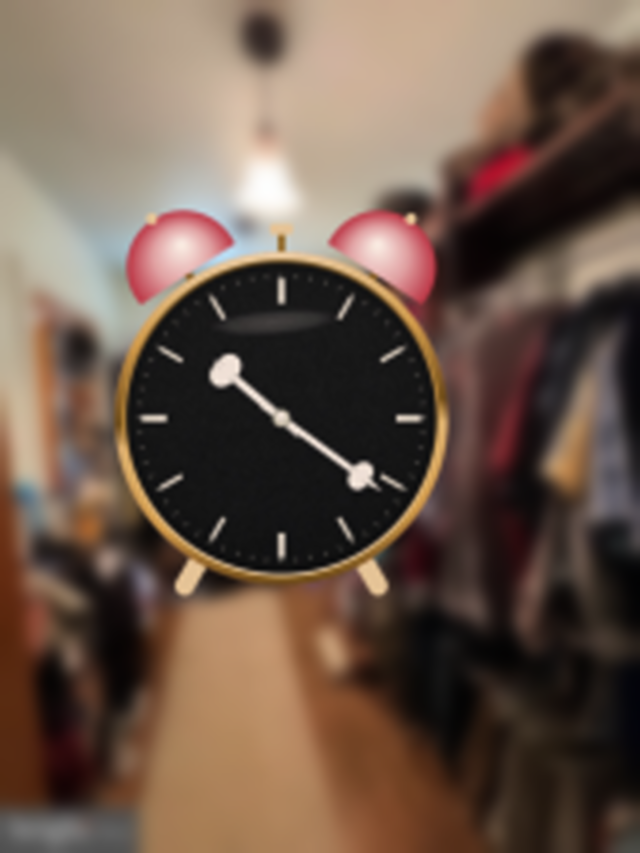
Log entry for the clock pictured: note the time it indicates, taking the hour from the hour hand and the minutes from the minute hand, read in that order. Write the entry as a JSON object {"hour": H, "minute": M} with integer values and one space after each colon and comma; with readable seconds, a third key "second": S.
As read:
{"hour": 10, "minute": 21}
